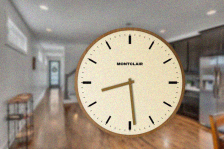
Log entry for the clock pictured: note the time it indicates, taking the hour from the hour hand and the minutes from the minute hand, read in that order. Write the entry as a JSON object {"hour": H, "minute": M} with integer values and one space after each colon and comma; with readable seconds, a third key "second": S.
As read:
{"hour": 8, "minute": 29}
